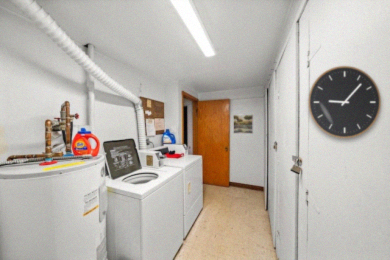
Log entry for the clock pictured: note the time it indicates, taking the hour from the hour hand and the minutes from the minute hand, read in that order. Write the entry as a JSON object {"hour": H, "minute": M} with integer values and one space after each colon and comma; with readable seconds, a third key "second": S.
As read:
{"hour": 9, "minute": 7}
